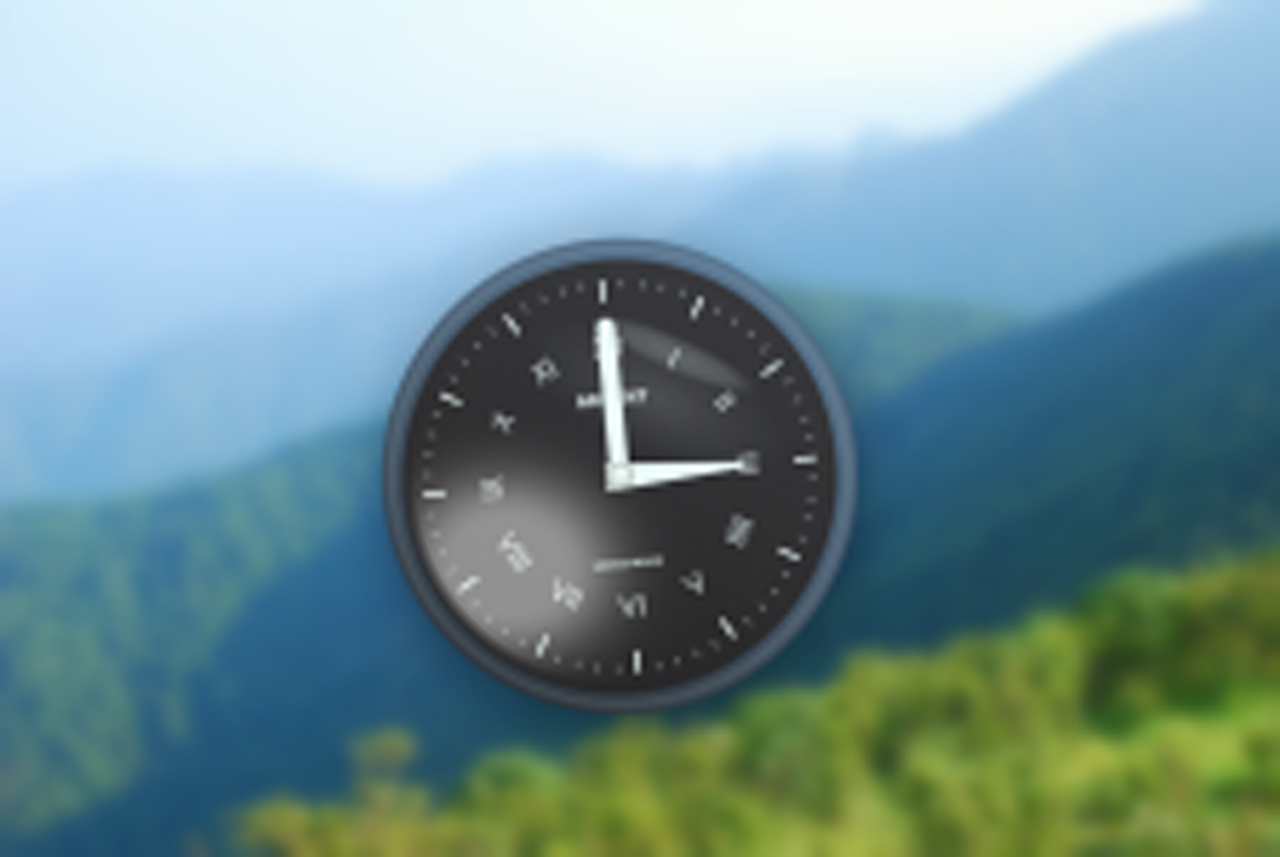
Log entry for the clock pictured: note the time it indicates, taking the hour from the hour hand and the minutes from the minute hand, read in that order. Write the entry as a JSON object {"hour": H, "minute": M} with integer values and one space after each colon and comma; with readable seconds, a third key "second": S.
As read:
{"hour": 3, "minute": 0}
